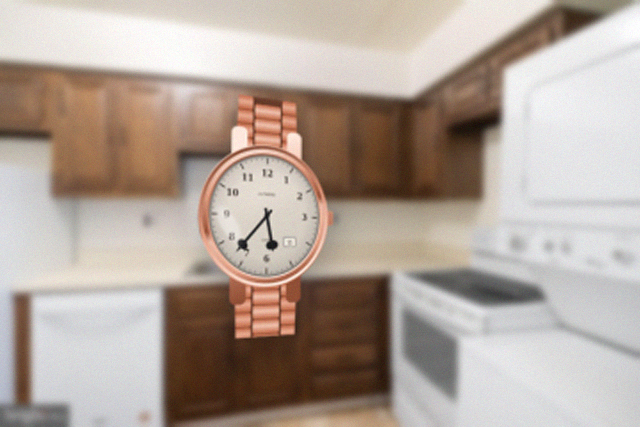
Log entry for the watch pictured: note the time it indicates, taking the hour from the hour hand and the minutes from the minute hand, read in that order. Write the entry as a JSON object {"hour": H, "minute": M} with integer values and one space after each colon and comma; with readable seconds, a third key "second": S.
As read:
{"hour": 5, "minute": 37}
